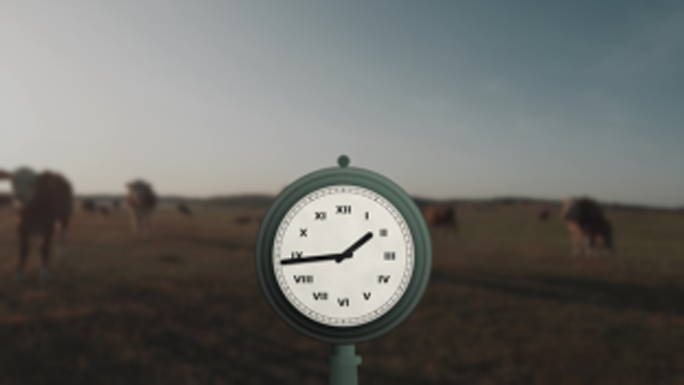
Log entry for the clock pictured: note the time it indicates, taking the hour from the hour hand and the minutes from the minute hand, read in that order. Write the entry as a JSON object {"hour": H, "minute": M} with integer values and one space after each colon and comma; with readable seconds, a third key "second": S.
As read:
{"hour": 1, "minute": 44}
